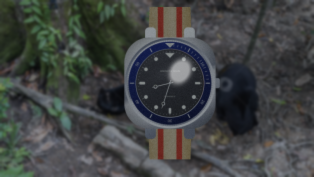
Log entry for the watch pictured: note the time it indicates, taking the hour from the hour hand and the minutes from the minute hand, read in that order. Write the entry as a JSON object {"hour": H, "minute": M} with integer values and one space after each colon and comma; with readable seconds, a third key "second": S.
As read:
{"hour": 8, "minute": 33}
